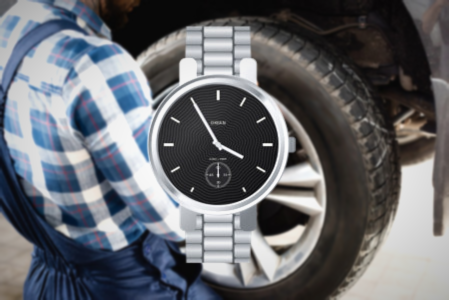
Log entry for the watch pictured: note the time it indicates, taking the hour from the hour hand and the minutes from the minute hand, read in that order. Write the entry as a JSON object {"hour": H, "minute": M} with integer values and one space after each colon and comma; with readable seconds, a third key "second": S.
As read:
{"hour": 3, "minute": 55}
